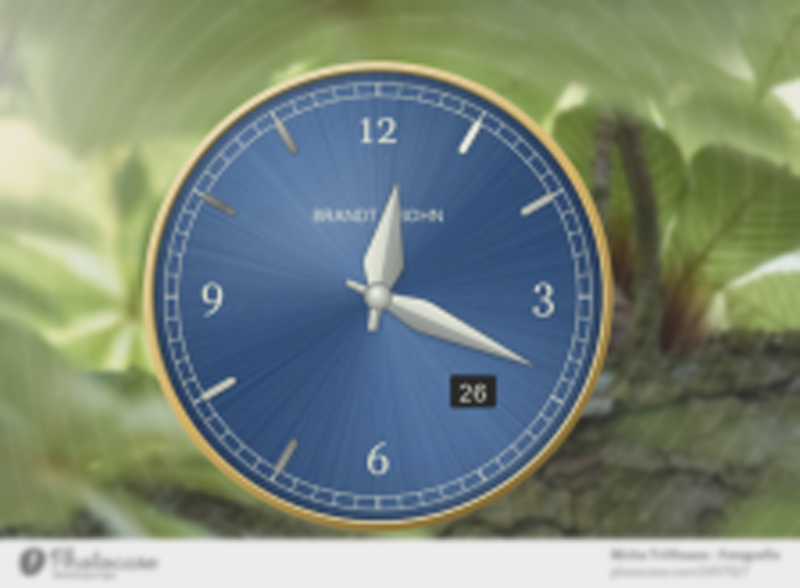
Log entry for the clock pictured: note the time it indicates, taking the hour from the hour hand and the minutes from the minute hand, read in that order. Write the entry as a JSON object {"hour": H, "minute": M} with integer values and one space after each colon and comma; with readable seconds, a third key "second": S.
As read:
{"hour": 12, "minute": 19}
